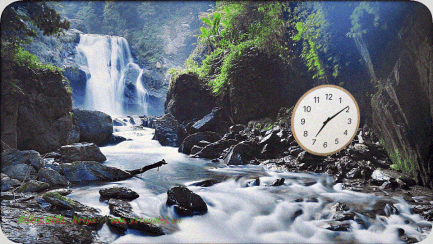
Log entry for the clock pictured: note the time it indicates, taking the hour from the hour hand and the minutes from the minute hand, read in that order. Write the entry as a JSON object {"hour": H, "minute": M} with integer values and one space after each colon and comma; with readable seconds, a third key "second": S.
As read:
{"hour": 7, "minute": 9}
